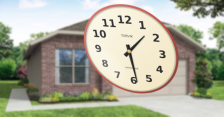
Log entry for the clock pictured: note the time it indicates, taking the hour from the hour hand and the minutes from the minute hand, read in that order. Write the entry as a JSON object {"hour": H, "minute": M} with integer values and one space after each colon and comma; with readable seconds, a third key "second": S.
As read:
{"hour": 1, "minute": 29}
